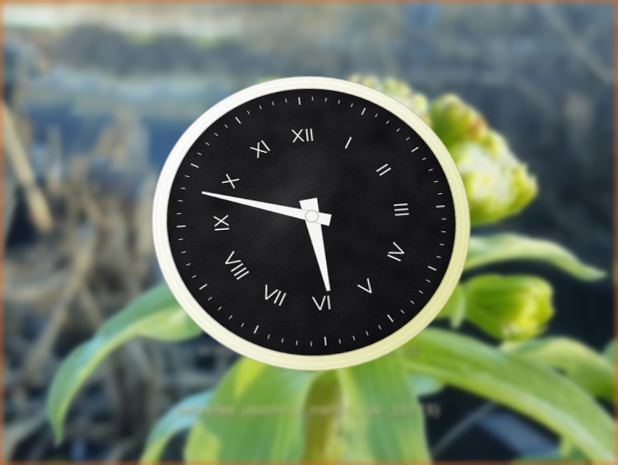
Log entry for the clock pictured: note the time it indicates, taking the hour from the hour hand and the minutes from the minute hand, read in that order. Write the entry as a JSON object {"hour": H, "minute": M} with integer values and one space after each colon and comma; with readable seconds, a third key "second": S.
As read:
{"hour": 5, "minute": 48}
